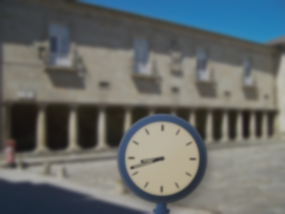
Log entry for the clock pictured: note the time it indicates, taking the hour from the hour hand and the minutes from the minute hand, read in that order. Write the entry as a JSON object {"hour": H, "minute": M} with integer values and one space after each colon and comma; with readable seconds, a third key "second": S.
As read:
{"hour": 8, "minute": 42}
